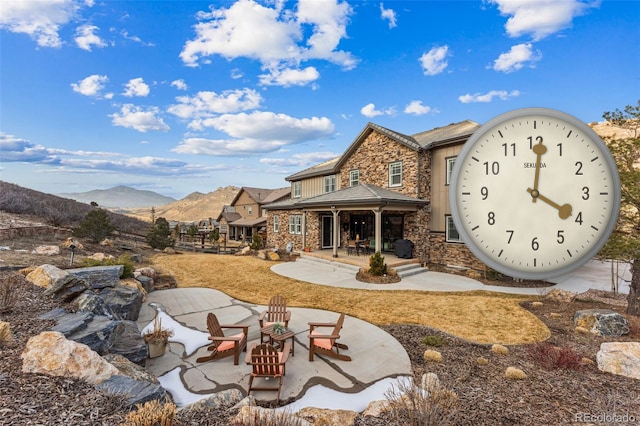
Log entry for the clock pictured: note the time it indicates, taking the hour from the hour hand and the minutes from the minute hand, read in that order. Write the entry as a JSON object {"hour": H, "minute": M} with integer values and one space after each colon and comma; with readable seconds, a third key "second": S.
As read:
{"hour": 4, "minute": 1}
